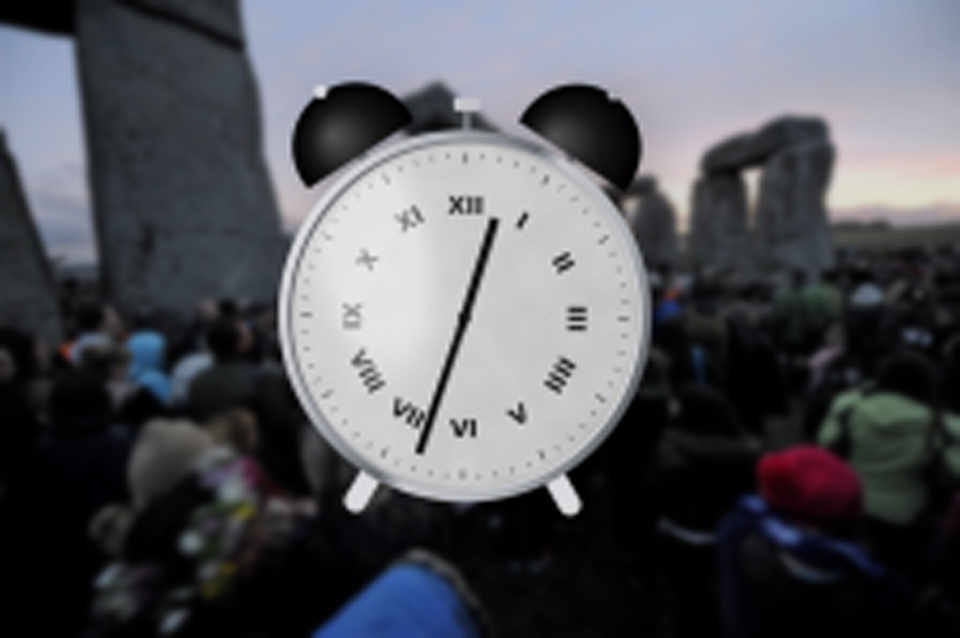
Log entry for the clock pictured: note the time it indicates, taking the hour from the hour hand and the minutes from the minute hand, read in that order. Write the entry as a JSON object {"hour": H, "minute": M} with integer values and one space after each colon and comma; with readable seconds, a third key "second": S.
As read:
{"hour": 12, "minute": 33}
